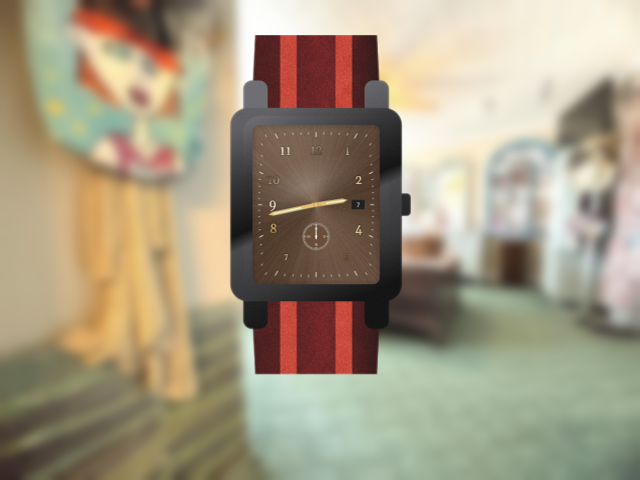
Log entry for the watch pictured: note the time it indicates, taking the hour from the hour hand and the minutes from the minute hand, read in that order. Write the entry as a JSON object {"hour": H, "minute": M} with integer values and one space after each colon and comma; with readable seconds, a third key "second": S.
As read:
{"hour": 2, "minute": 43}
